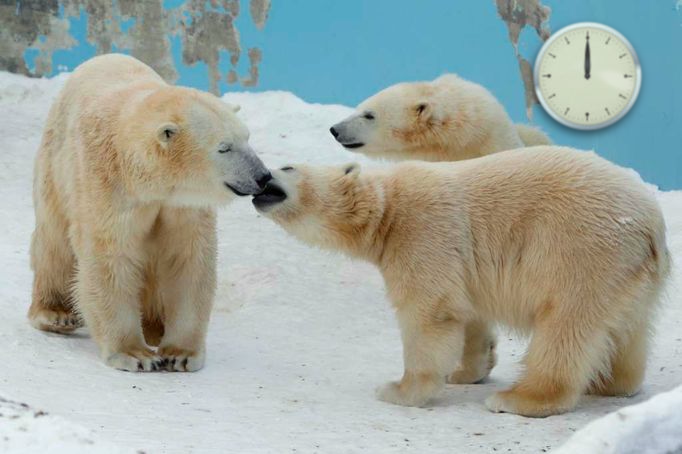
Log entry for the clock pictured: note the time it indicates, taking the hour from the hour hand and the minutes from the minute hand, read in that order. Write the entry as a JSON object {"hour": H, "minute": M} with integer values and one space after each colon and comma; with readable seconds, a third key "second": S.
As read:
{"hour": 12, "minute": 0}
